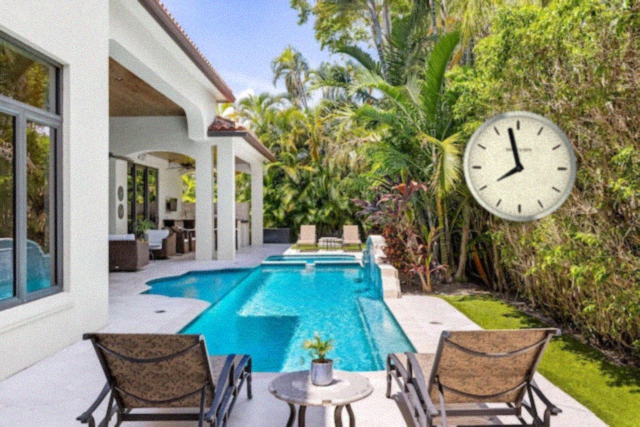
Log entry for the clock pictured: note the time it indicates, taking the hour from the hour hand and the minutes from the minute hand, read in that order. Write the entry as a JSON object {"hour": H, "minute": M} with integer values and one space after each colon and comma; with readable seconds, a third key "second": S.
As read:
{"hour": 7, "minute": 58}
